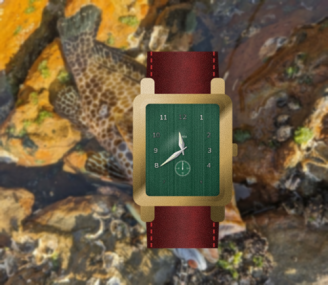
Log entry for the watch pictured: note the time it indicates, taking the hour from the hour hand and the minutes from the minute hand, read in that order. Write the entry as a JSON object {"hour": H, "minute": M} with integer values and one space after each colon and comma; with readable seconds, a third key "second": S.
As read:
{"hour": 11, "minute": 39}
